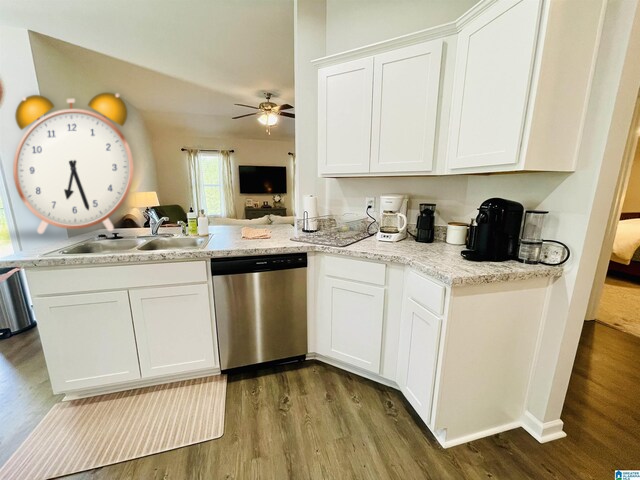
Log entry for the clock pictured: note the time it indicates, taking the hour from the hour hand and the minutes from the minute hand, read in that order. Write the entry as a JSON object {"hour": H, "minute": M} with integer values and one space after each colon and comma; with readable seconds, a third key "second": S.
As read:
{"hour": 6, "minute": 27}
